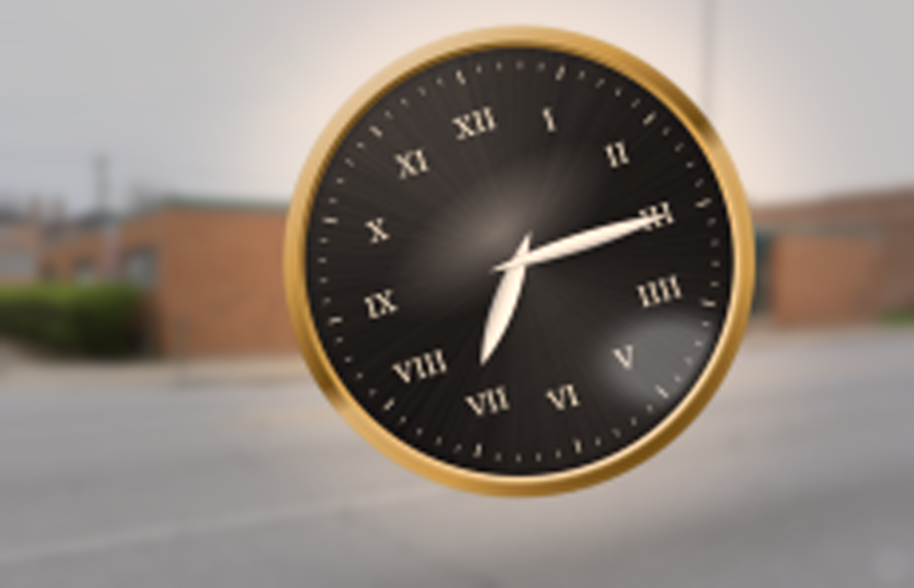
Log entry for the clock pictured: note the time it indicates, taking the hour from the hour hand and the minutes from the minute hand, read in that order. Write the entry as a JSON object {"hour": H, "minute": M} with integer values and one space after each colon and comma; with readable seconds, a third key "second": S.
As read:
{"hour": 7, "minute": 15}
